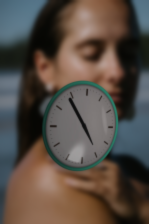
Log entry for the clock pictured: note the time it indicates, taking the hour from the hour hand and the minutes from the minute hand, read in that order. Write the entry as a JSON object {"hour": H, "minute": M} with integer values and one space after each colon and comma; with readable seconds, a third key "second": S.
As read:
{"hour": 4, "minute": 54}
